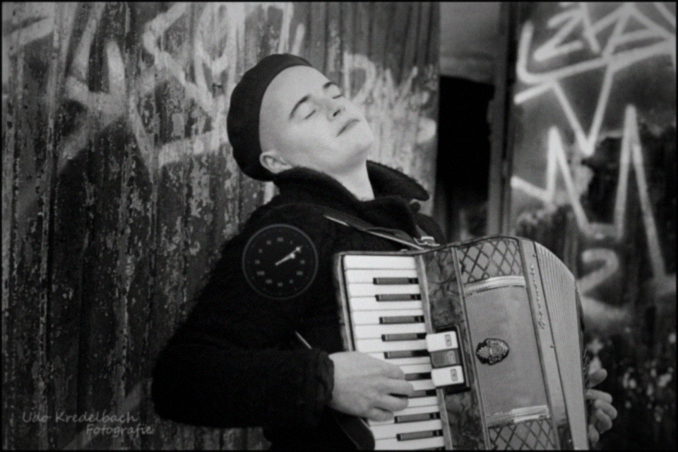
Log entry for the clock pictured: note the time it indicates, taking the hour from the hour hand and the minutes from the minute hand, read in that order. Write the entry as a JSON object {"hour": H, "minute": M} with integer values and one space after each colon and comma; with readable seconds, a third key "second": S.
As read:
{"hour": 2, "minute": 9}
